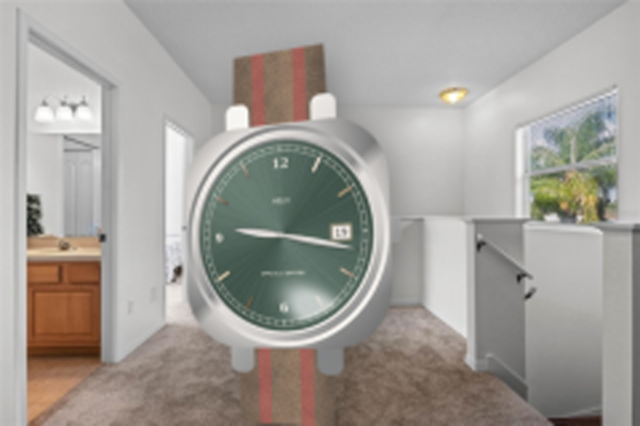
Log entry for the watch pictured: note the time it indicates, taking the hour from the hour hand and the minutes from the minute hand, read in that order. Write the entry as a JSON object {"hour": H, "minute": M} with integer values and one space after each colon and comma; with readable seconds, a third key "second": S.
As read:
{"hour": 9, "minute": 17}
